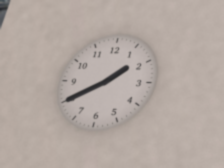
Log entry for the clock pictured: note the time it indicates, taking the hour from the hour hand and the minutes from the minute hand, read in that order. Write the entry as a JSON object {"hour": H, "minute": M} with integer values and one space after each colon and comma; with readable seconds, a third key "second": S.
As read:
{"hour": 1, "minute": 40}
